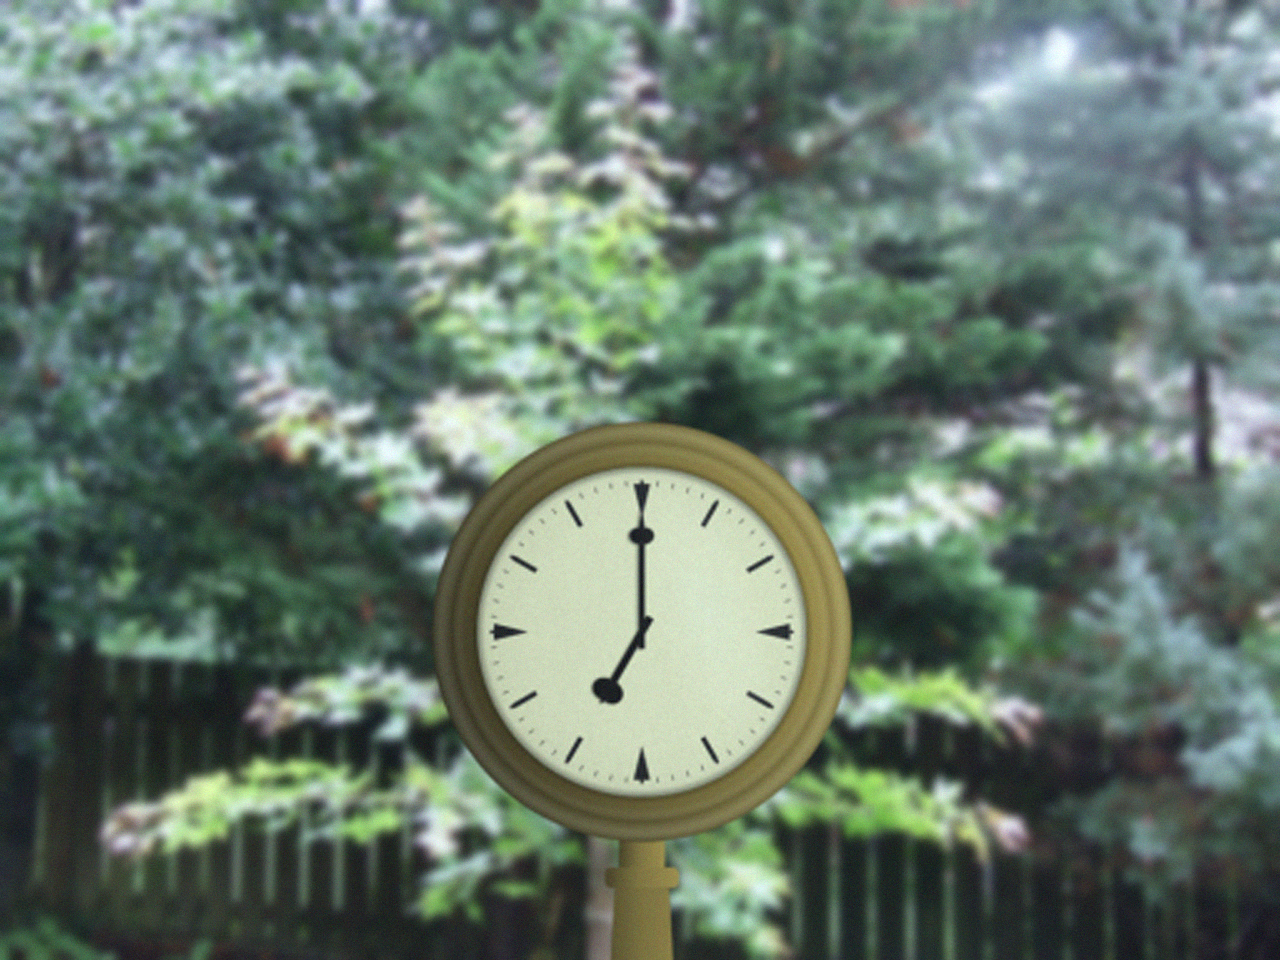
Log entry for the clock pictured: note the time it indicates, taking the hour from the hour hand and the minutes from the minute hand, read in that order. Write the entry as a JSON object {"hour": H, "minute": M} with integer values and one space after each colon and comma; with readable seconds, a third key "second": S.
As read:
{"hour": 7, "minute": 0}
